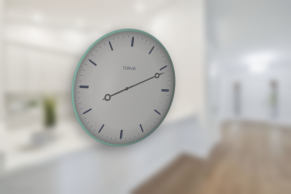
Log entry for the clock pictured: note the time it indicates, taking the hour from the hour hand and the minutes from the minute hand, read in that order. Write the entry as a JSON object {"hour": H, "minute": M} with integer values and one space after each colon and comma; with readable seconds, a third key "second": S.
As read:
{"hour": 8, "minute": 11}
